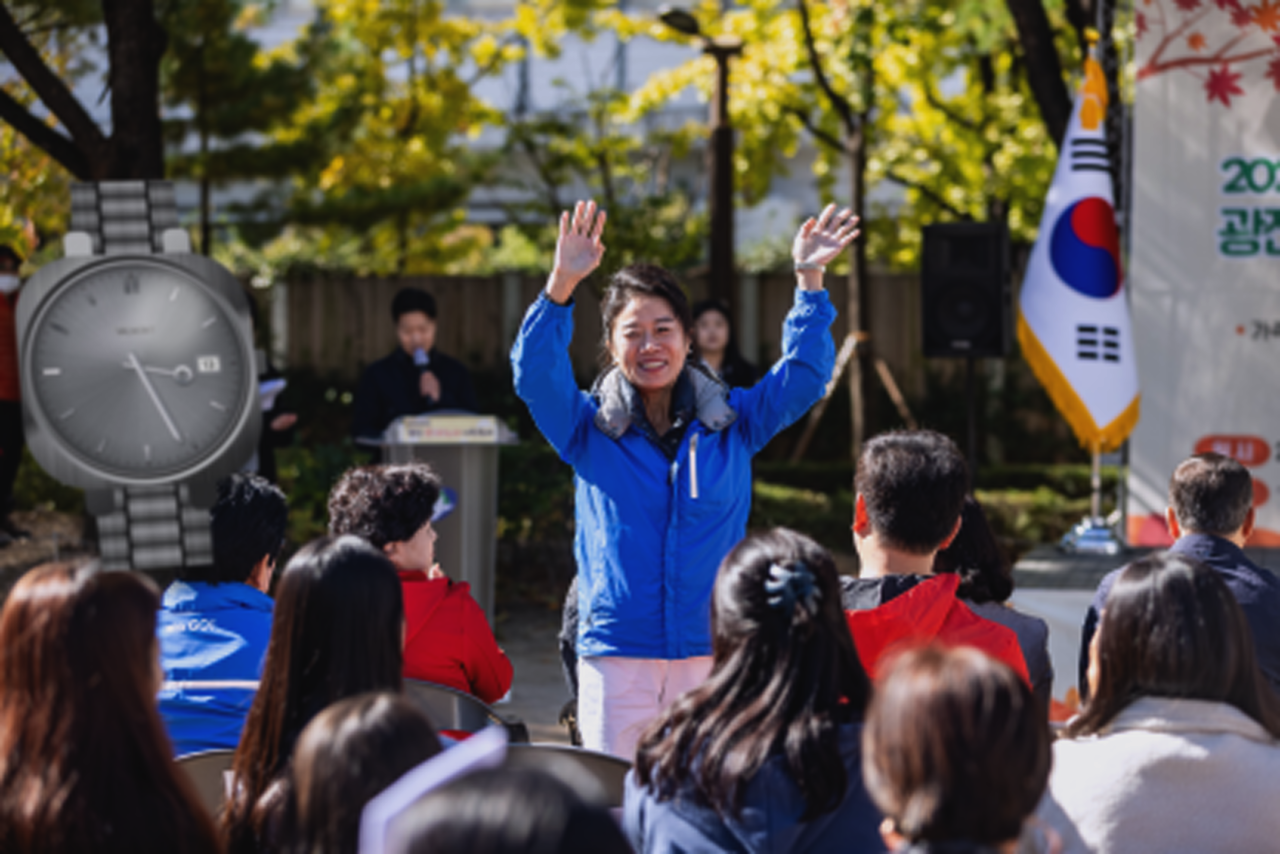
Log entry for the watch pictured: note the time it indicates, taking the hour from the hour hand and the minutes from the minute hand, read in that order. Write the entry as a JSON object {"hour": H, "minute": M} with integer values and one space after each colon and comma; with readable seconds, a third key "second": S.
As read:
{"hour": 3, "minute": 26}
